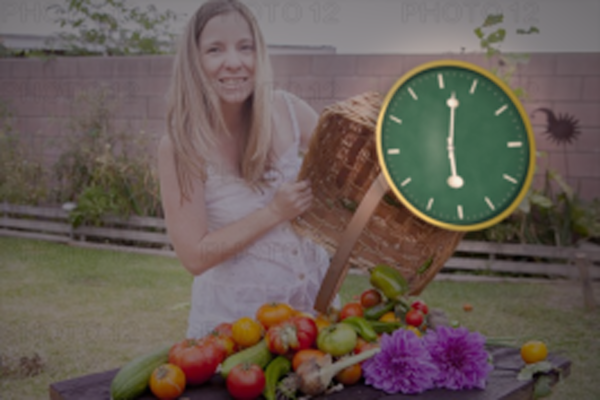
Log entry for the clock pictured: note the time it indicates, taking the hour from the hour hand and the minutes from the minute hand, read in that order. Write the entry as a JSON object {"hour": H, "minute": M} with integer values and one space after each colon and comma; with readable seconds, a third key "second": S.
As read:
{"hour": 6, "minute": 2}
